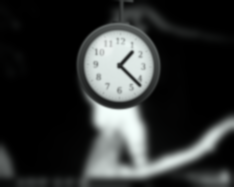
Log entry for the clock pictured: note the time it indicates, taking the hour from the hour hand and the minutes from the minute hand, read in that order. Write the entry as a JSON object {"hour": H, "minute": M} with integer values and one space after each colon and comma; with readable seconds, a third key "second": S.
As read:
{"hour": 1, "minute": 22}
